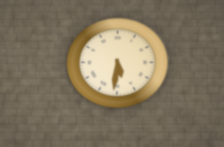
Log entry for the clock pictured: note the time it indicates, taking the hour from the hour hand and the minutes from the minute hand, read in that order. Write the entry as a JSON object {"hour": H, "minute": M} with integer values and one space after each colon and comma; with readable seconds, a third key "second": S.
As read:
{"hour": 5, "minute": 31}
